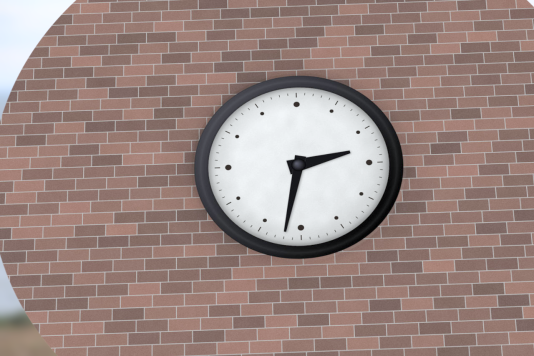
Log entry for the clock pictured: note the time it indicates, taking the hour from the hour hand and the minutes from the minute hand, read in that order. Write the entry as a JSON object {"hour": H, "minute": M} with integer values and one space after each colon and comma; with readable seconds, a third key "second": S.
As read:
{"hour": 2, "minute": 32}
